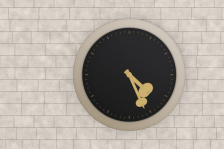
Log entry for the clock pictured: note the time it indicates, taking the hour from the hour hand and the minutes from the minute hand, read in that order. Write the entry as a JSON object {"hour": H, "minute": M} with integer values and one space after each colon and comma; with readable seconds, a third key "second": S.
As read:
{"hour": 4, "minute": 26}
